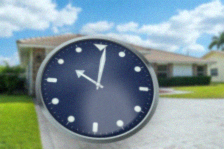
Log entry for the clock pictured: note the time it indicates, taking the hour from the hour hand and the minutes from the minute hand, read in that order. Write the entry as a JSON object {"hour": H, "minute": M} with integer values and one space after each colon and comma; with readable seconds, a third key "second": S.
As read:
{"hour": 10, "minute": 1}
